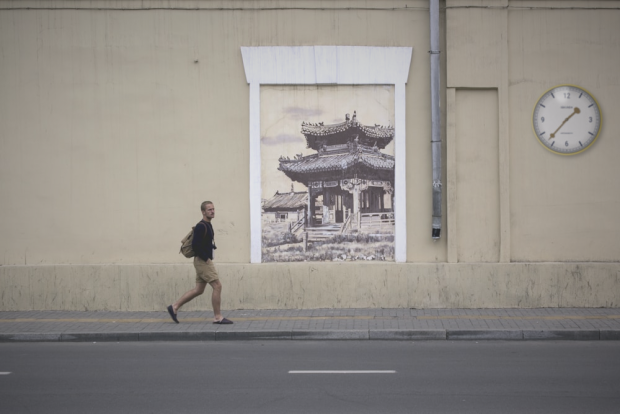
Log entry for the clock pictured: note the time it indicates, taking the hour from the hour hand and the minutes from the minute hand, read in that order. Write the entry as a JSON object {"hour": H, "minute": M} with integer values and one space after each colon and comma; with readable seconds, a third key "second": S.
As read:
{"hour": 1, "minute": 37}
